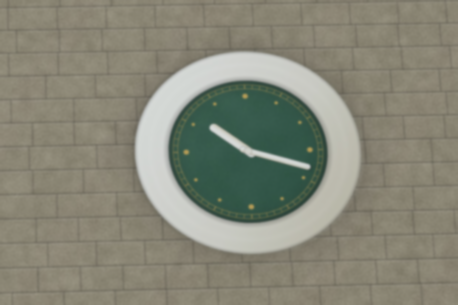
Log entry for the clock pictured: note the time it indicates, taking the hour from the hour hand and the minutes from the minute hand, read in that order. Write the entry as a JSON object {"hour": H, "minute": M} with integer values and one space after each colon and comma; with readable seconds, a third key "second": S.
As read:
{"hour": 10, "minute": 18}
